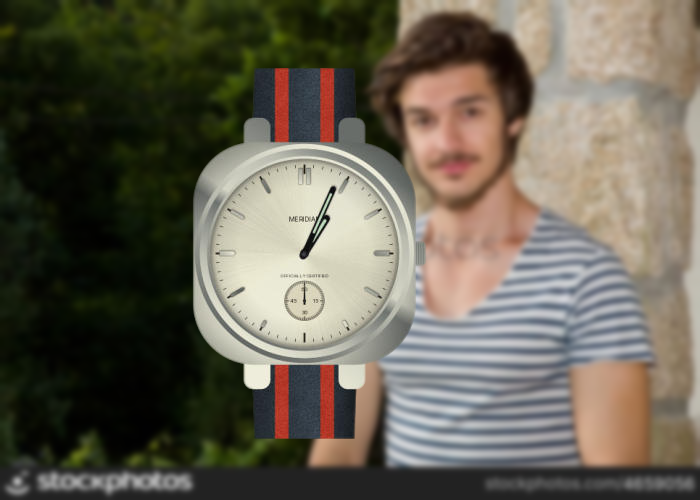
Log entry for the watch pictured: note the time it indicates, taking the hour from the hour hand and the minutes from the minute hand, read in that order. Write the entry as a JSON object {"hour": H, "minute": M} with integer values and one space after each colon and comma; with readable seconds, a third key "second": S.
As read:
{"hour": 1, "minute": 4}
